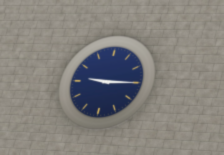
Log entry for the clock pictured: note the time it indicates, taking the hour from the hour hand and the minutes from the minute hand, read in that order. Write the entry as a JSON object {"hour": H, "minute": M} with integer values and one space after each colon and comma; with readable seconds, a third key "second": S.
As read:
{"hour": 9, "minute": 15}
